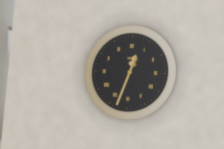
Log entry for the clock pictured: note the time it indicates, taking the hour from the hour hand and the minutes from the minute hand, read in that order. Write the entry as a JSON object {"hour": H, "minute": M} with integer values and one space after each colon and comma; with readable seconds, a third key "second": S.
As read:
{"hour": 12, "minute": 33}
